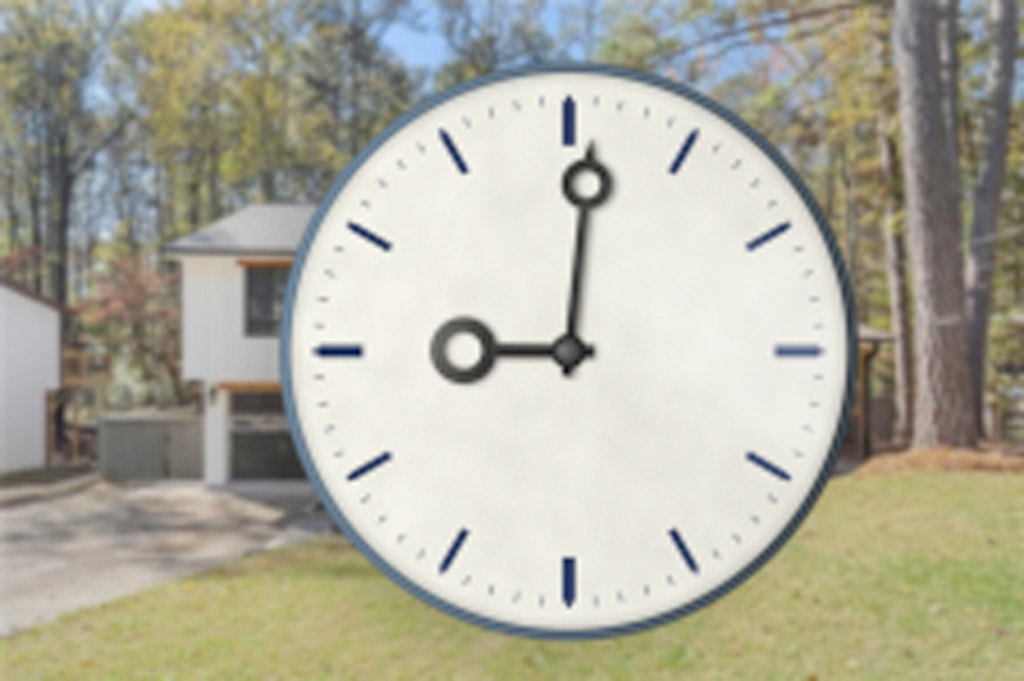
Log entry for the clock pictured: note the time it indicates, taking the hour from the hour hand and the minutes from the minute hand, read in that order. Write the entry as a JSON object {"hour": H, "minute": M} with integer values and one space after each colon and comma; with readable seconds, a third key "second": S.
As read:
{"hour": 9, "minute": 1}
